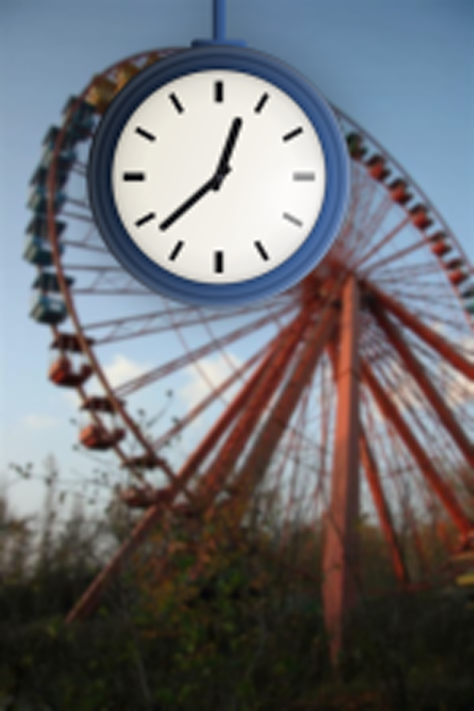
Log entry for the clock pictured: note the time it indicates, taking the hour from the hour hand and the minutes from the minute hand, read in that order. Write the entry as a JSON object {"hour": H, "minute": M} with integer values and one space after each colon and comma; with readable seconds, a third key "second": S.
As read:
{"hour": 12, "minute": 38}
